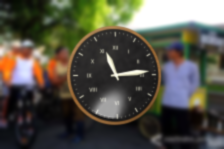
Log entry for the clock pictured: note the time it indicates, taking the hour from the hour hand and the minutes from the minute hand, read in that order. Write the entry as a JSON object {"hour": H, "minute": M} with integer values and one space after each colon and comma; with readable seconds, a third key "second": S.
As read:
{"hour": 11, "minute": 14}
